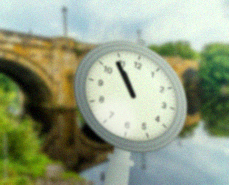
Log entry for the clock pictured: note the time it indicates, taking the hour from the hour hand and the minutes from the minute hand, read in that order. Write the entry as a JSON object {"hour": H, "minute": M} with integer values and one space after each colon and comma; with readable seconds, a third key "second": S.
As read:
{"hour": 10, "minute": 54}
